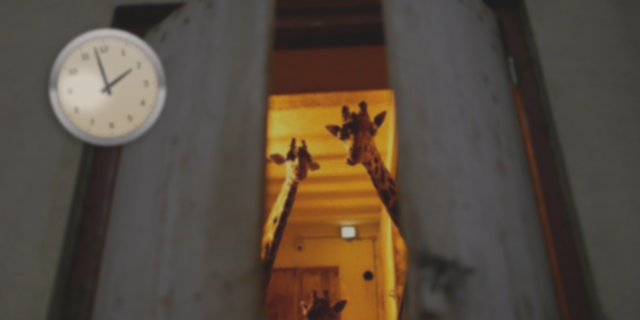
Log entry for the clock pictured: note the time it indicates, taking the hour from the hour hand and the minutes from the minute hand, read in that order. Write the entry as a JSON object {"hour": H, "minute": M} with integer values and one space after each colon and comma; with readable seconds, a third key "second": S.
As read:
{"hour": 1, "minute": 58}
